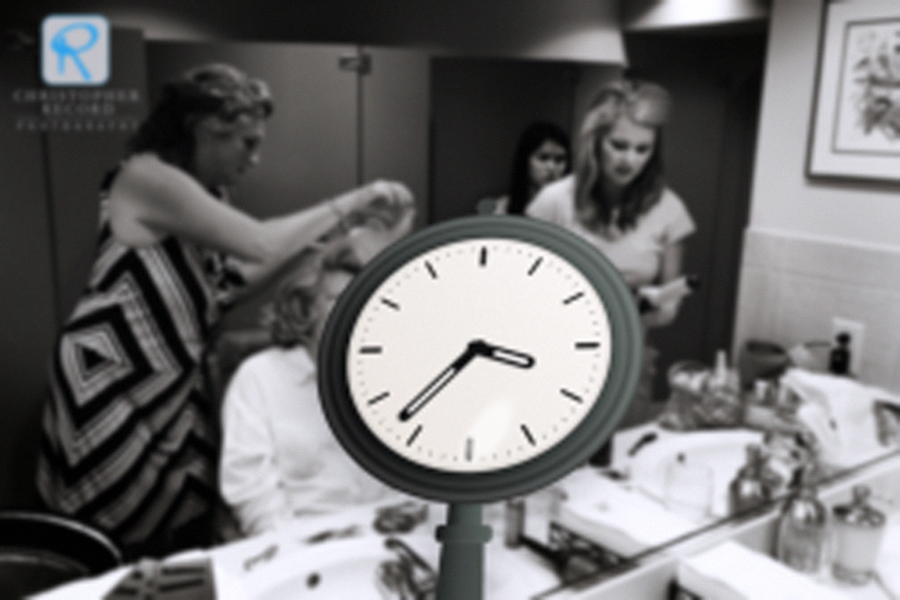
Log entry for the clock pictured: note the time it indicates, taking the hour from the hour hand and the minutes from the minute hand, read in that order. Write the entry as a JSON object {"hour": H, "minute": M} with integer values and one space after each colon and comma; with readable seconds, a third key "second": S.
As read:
{"hour": 3, "minute": 37}
